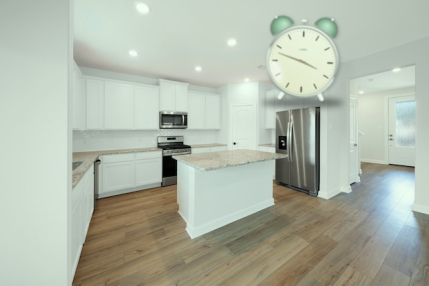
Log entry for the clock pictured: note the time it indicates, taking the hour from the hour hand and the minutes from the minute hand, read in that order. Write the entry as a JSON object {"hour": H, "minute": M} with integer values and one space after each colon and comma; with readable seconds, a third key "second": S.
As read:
{"hour": 3, "minute": 48}
